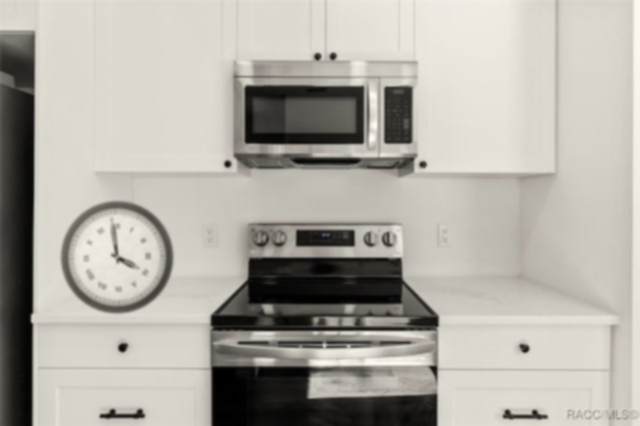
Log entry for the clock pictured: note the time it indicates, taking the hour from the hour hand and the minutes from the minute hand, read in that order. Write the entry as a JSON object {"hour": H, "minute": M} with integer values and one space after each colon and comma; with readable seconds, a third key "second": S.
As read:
{"hour": 3, "minute": 59}
